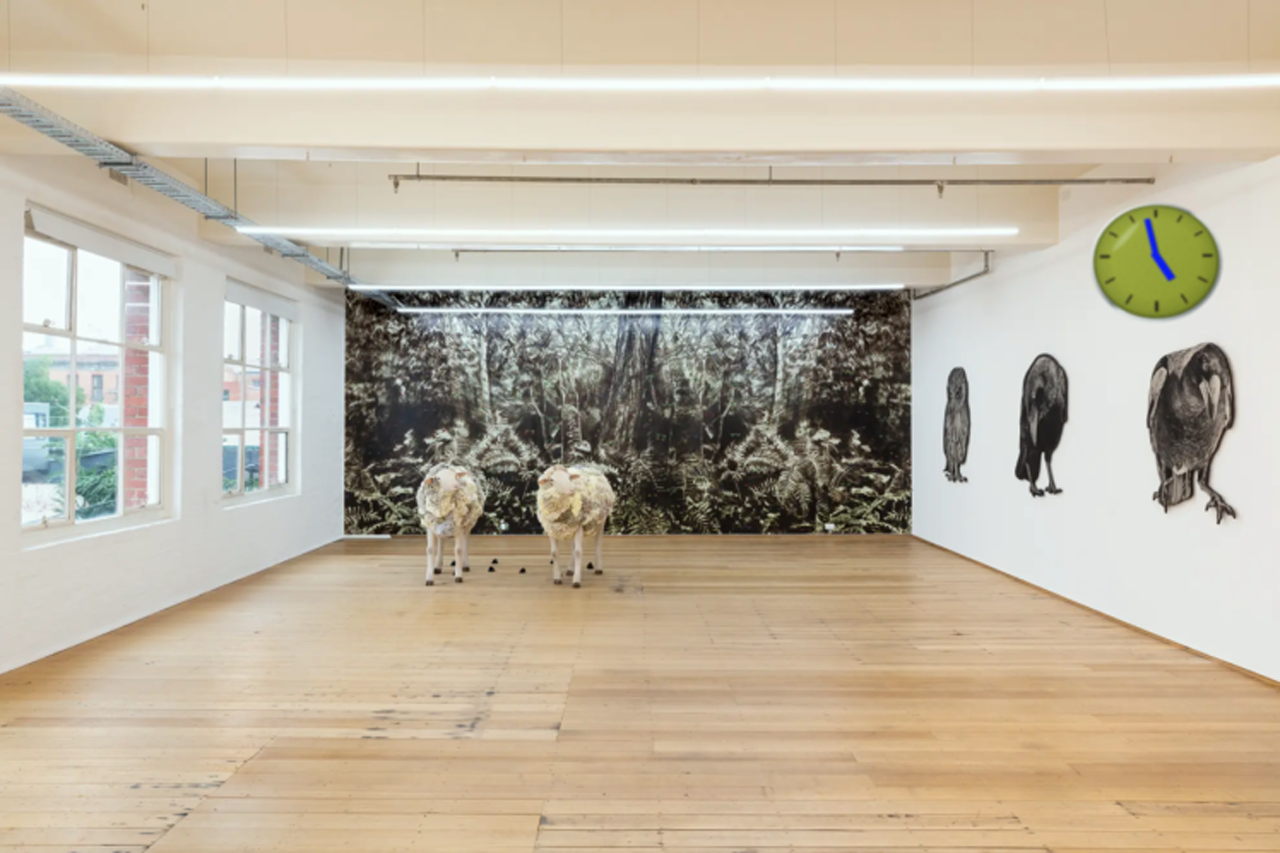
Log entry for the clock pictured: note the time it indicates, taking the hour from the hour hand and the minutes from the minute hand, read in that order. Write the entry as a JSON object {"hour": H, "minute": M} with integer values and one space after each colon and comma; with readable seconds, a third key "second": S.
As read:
{"hour": 4, "minute": 58}
